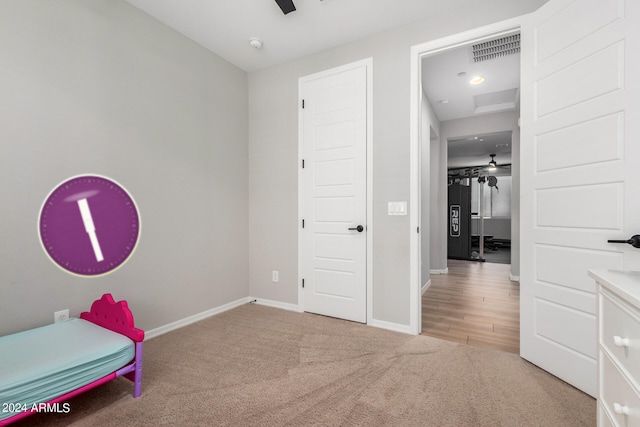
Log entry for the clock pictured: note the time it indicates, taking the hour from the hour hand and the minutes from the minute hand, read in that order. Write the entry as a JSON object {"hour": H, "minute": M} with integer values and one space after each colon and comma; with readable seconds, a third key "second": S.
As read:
{"hour": 11, "minute": 27}
